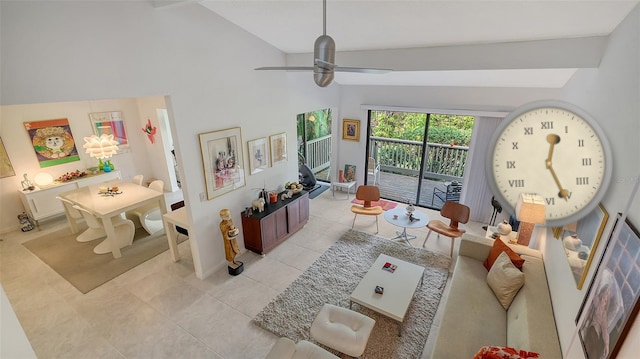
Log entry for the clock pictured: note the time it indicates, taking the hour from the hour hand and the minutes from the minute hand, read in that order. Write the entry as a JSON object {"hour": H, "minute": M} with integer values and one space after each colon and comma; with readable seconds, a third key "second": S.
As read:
{"hour": 12, "minute": 26}
